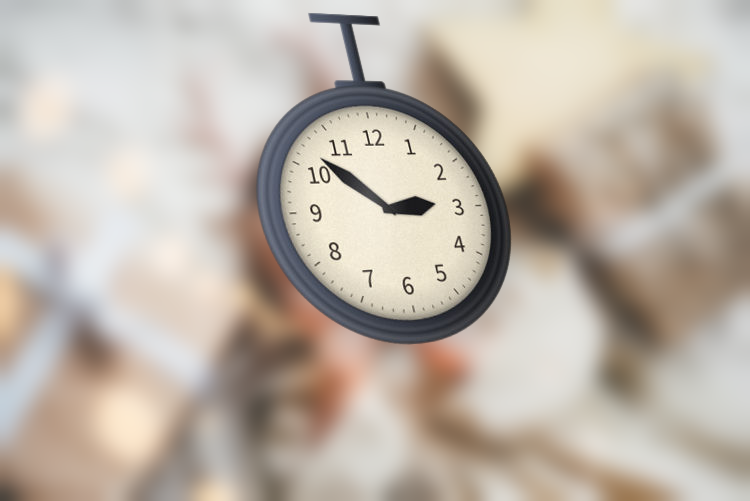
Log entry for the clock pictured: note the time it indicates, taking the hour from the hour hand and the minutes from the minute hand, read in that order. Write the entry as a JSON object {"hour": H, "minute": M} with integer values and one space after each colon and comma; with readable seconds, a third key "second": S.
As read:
{"hour": 2, "minute": 52}
